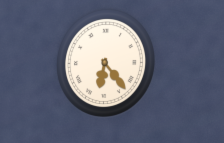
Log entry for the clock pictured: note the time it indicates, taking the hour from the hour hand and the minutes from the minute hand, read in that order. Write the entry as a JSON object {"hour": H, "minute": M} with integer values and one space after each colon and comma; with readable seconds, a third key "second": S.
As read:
{"hour": 6, "minute": 23}
